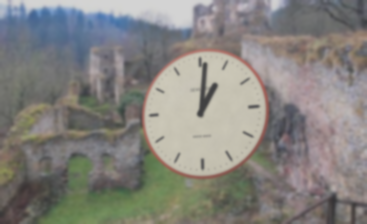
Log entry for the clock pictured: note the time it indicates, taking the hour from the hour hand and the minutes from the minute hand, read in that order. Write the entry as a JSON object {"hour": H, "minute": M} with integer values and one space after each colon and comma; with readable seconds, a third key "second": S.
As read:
{"hour": 1, "minute": 1}
